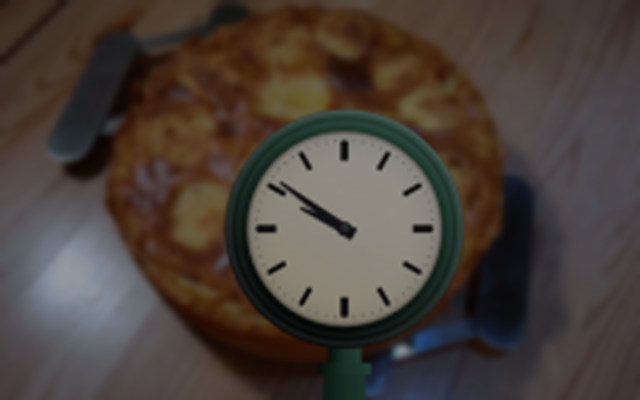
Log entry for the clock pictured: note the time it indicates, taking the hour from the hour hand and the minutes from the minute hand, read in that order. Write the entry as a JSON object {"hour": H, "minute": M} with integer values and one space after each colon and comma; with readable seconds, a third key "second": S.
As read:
{"hour": 9, "minute": 51}
